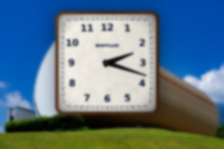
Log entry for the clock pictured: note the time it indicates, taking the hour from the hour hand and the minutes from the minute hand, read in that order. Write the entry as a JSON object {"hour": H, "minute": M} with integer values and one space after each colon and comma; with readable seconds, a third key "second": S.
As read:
{"hour": 2, "minute": 18}
